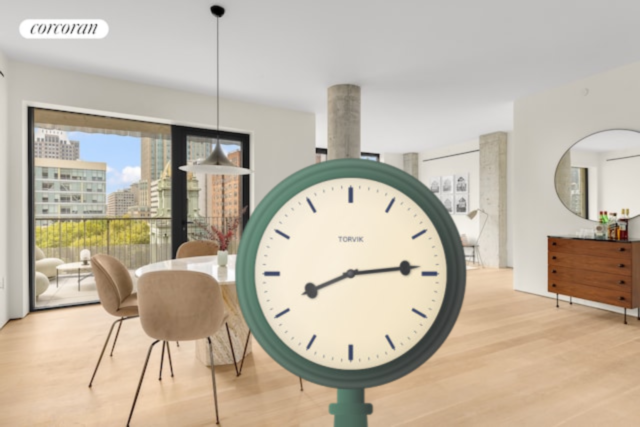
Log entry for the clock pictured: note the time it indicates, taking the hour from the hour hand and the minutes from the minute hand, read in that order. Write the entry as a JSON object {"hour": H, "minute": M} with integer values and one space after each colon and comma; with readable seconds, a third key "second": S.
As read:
{"hour": 8, "minute": 14}
